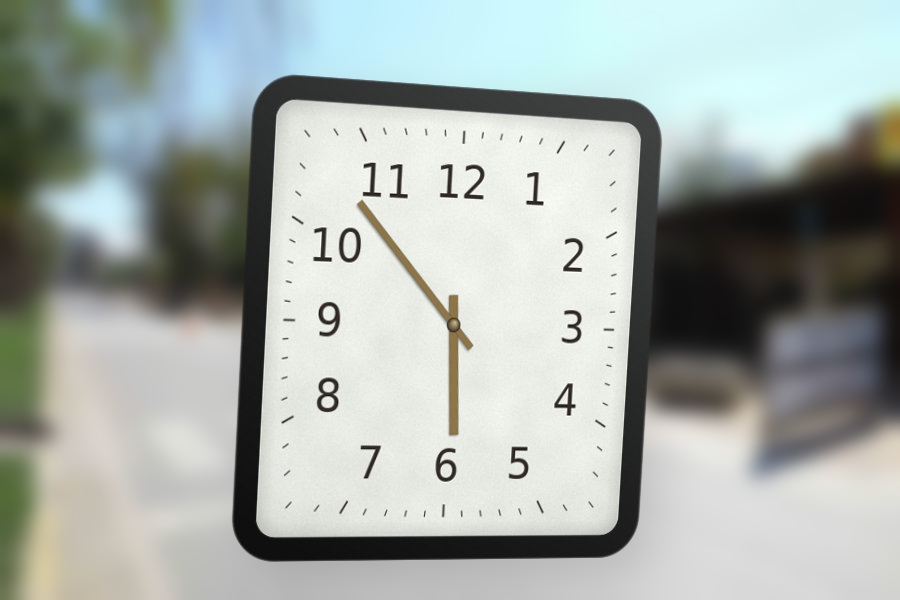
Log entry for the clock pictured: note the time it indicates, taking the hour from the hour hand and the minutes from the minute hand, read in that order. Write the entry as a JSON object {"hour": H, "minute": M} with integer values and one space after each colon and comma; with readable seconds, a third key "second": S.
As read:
{"hour": 5, "minute": 53}
